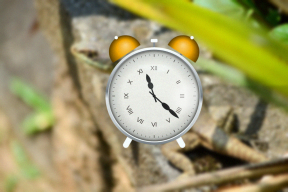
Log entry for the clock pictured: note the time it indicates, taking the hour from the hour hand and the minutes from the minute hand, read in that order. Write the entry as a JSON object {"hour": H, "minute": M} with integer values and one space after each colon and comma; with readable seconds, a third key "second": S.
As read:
{"hour": 11, "minute": 22}
